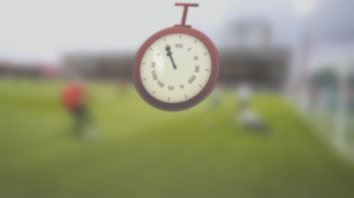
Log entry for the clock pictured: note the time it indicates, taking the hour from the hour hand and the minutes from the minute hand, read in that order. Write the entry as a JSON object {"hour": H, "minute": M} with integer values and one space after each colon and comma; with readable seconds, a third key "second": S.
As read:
{"hour": 10, "minute": 55}
